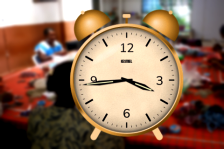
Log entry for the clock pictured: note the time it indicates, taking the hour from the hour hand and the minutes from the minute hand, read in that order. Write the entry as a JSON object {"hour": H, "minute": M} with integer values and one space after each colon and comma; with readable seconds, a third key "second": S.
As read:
{"hour": 3, "minute": 44}
